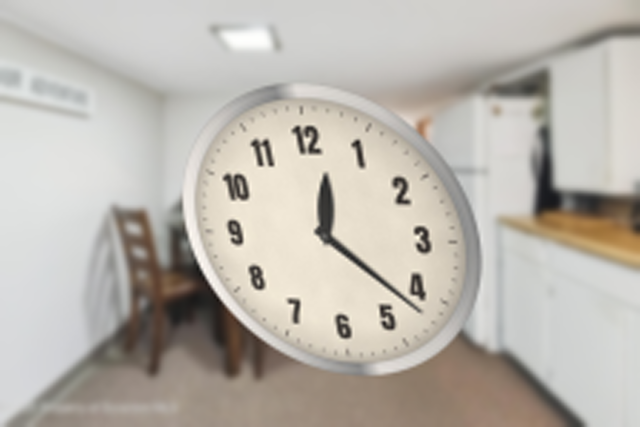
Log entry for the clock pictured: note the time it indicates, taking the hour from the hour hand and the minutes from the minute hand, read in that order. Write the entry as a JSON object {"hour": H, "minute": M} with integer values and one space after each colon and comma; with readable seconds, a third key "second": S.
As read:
{"hour": 12, "minute": 22}
